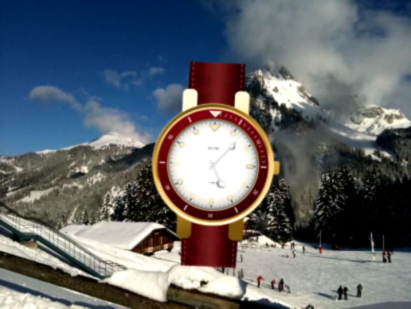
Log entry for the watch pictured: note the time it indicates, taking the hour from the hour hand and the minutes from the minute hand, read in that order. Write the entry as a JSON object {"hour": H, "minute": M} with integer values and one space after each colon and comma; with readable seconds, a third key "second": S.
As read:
{"hour": 5, "minute": 7}
